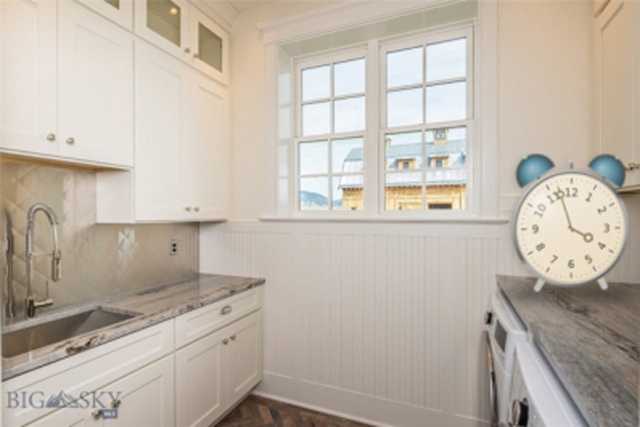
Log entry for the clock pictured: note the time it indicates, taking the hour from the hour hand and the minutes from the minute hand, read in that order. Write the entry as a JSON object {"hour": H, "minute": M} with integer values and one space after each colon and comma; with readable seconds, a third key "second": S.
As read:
{"hour": 3, "minute": 57}
